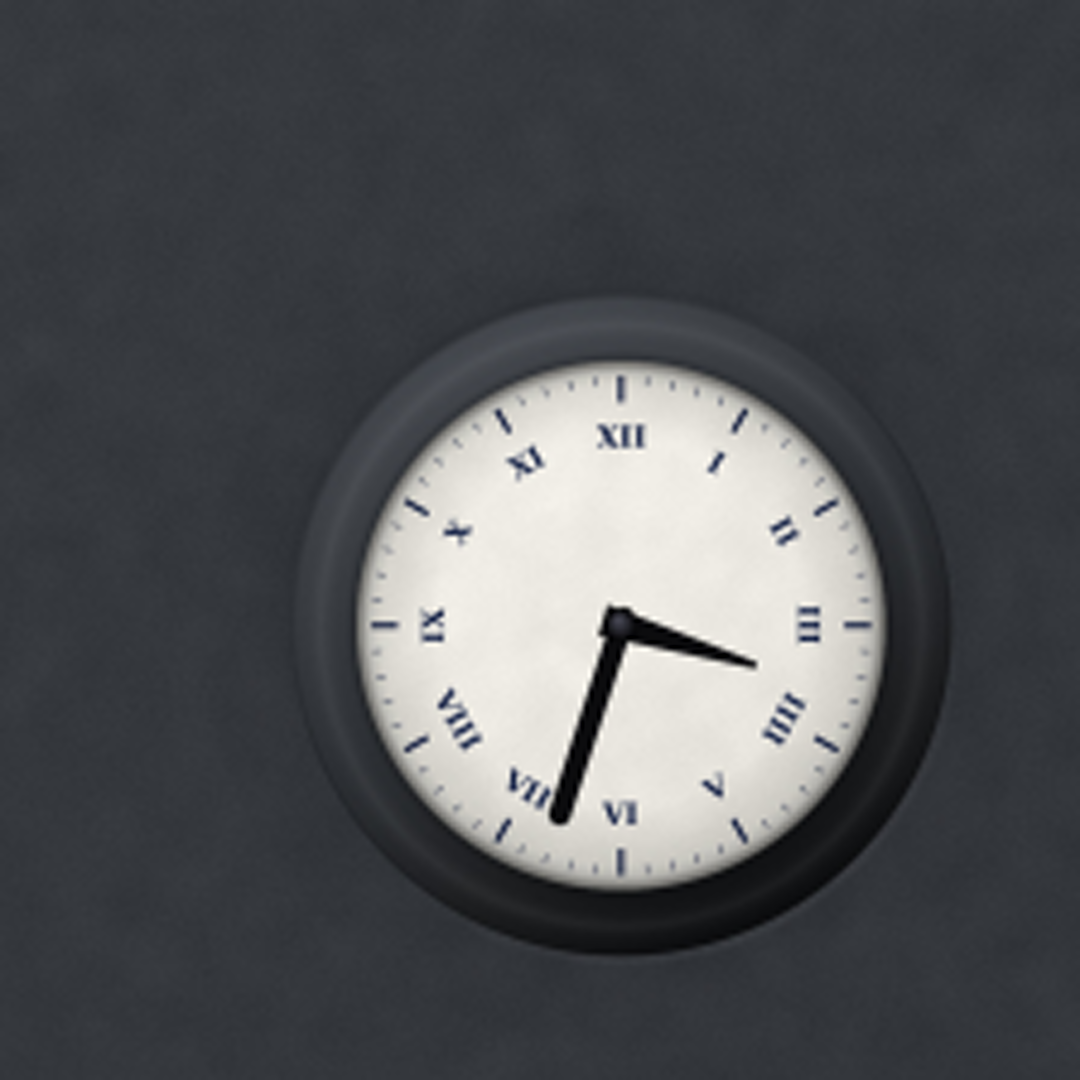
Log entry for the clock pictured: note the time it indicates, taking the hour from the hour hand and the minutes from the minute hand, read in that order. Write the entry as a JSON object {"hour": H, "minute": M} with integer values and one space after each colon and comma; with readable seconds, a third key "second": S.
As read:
{"hour": 3, "minute": 33}
